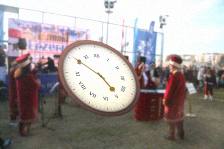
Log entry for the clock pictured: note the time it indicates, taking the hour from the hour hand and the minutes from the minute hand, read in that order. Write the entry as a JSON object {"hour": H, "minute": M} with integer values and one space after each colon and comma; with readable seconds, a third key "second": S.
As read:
{"hour": 4, "minute": 51}
